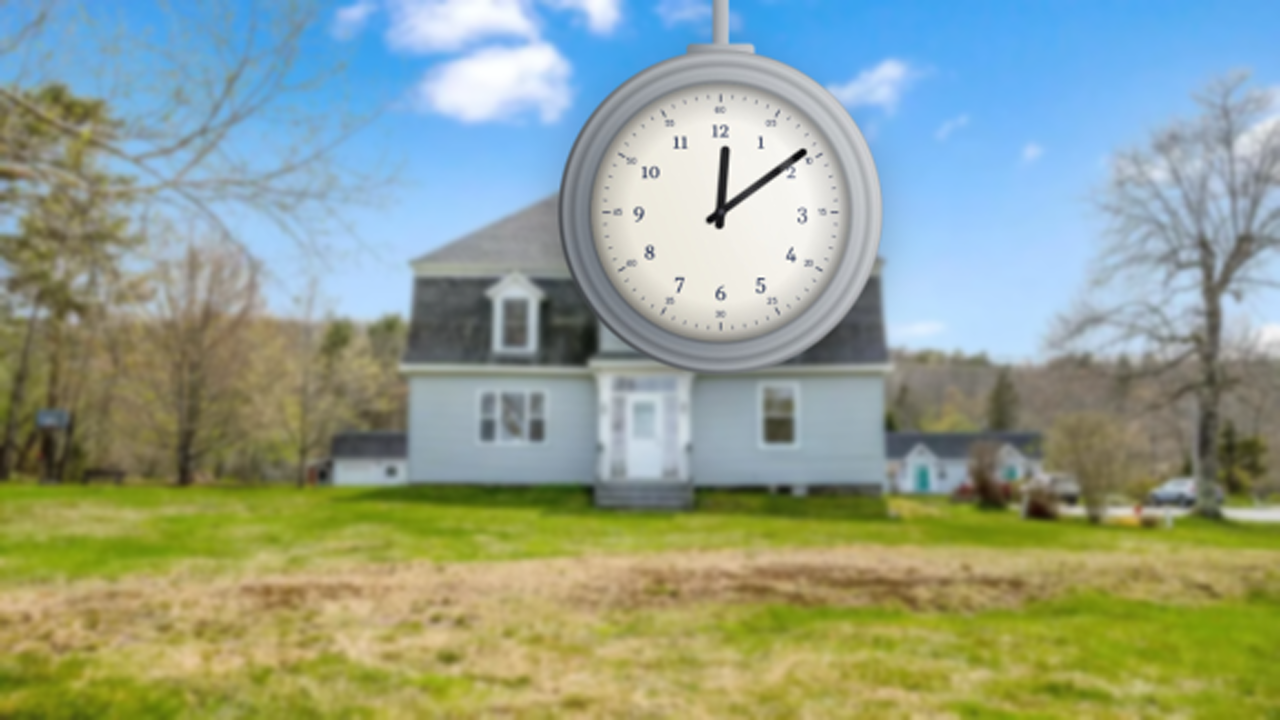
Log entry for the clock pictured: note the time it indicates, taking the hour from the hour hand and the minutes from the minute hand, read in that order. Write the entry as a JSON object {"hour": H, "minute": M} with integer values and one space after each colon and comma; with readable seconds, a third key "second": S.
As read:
{"hour": 12, "minute": 9}
